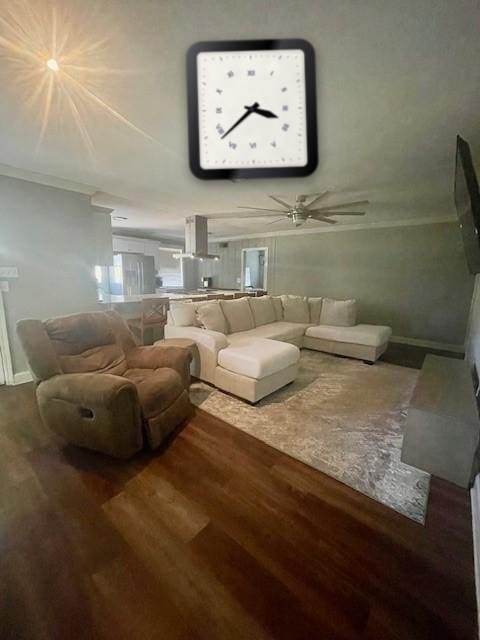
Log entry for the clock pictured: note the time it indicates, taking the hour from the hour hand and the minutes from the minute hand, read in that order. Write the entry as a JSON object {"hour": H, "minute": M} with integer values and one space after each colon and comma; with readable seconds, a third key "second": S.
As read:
{"hour": 3, "minute": 38}
